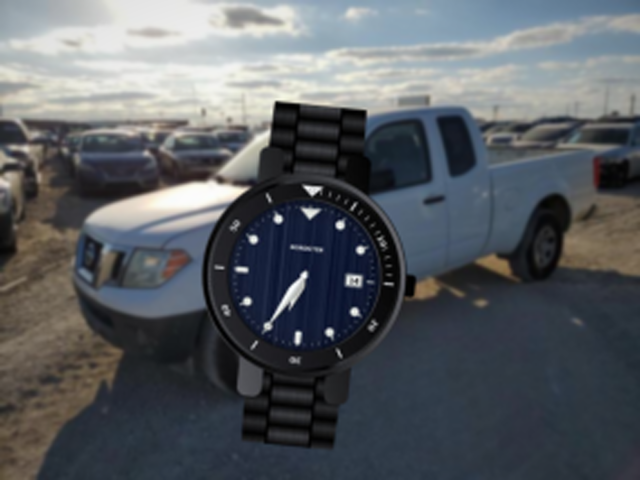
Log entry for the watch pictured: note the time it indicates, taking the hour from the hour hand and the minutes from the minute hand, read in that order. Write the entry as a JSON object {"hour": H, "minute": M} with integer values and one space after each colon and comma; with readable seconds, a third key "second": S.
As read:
{"hour": 6, "minute": 35}
